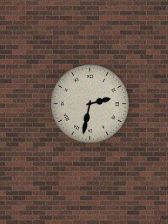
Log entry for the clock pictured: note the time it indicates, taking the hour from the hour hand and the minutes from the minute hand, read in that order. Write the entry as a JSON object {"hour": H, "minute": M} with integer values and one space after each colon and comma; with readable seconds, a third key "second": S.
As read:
{"hour": 2, "minute": 32}
